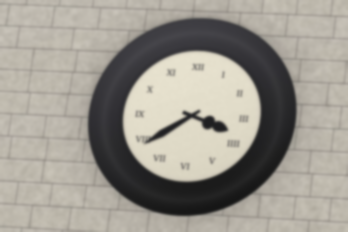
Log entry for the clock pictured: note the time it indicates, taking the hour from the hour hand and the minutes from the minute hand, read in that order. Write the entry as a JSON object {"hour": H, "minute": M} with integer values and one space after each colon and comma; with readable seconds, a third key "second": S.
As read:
{"hour": 3, "minute": 39}
